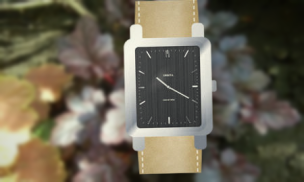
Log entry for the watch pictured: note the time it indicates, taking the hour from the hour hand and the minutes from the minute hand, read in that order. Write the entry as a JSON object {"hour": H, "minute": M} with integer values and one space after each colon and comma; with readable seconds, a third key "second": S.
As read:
{"hour": 10, "minute": 20}
